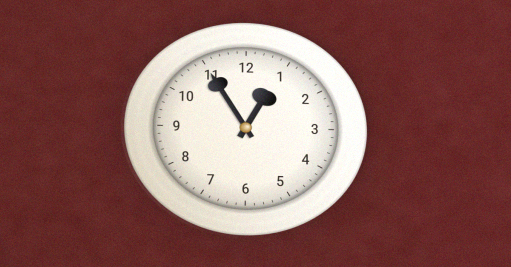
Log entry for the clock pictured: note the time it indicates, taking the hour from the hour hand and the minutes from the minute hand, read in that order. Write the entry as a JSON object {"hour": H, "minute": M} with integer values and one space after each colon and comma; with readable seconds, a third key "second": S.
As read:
{"hour": 12, "minute": 55}
